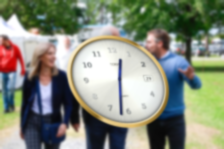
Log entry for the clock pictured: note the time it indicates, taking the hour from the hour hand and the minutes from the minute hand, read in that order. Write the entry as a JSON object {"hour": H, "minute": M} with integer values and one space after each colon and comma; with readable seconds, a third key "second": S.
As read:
{"hour": 12, "minute": 32}
